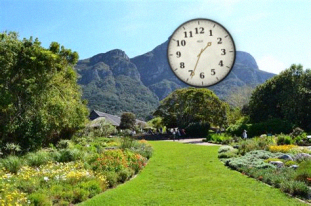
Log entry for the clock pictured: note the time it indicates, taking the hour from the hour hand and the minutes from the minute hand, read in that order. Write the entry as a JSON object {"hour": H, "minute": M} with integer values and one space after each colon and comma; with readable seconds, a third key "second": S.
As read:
{"hour": 1, "minute": 34}
